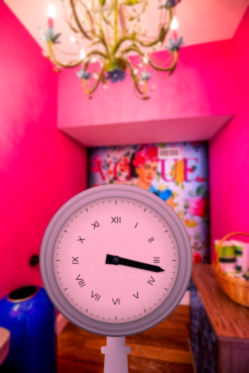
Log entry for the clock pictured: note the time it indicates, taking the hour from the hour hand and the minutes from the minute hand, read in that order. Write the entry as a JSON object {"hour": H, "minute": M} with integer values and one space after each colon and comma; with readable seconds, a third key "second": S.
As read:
{"hour": 3, "minute": 17}
